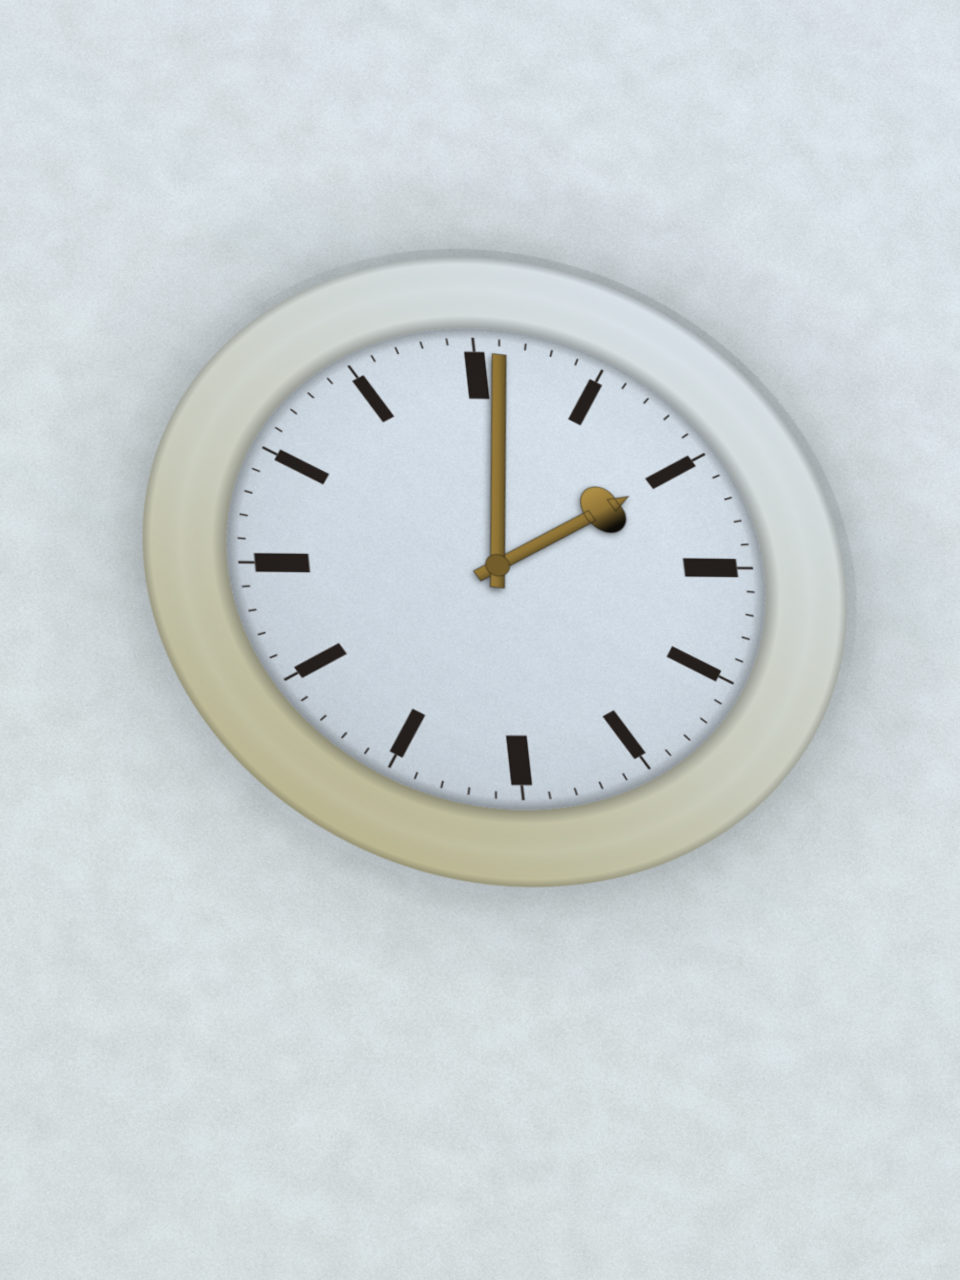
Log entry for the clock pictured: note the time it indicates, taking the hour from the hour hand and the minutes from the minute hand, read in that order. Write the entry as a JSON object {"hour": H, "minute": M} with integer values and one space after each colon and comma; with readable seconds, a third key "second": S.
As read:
{"hour": 2, "minute": 1}
